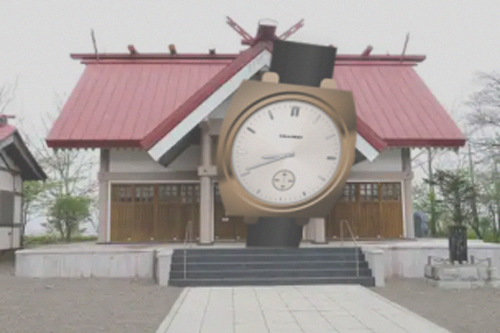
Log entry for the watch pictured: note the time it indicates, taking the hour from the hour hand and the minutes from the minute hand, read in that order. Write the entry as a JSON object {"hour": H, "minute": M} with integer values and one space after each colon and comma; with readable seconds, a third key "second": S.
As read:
{"hour": 8, "minute": 41}
